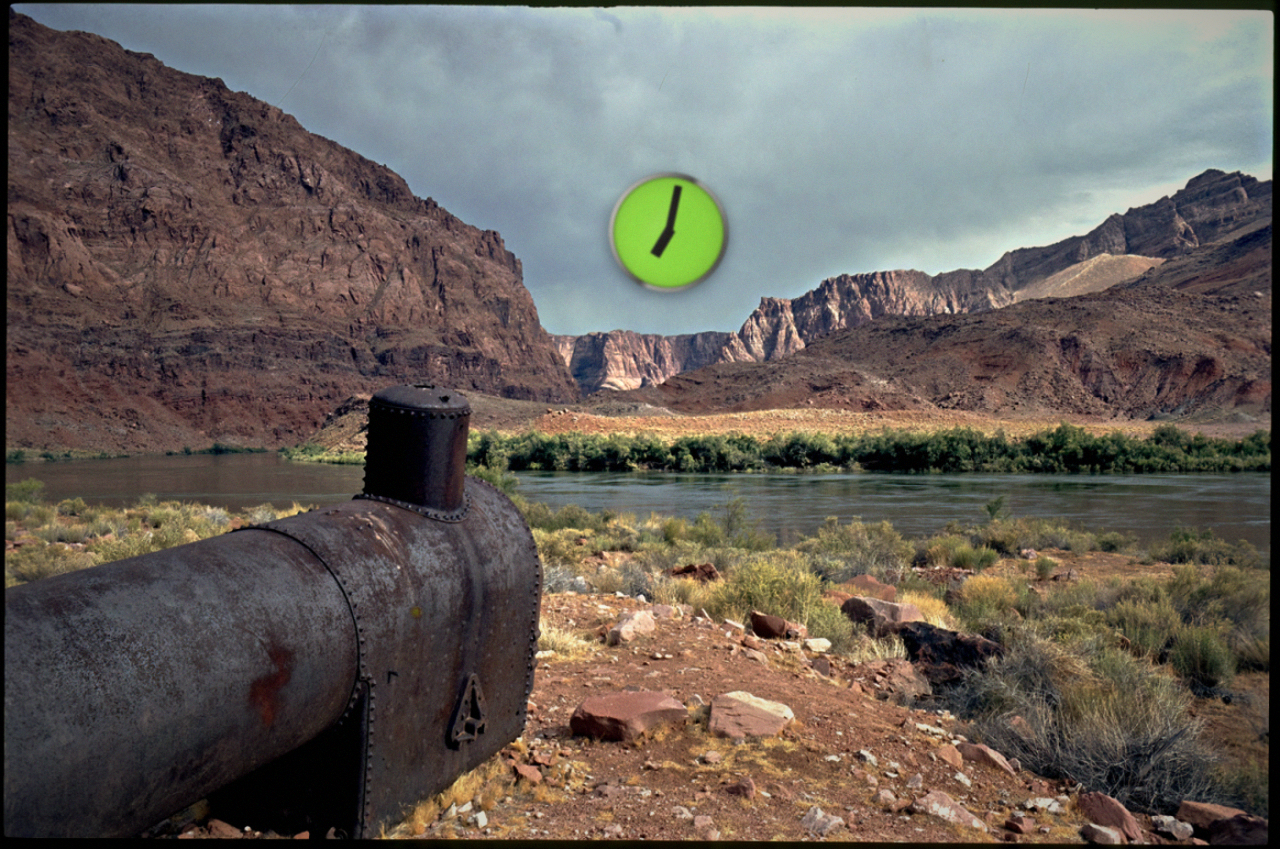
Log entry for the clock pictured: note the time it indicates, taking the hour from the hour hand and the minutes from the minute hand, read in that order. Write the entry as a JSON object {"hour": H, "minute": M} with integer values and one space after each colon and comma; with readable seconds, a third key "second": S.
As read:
{"hour": 7, "minute": 2}
